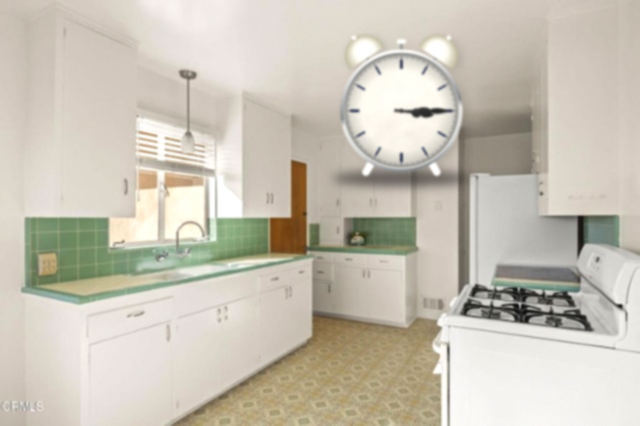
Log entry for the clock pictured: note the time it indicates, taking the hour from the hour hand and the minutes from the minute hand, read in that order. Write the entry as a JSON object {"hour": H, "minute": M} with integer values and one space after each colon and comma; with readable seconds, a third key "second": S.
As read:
{"hour": 3, "minute": 15}
